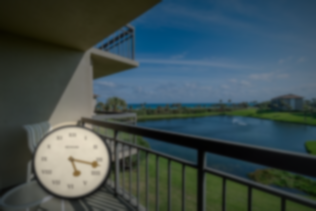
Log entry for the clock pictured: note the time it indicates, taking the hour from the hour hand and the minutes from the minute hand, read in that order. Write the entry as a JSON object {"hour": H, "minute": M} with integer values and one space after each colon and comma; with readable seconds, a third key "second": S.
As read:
{"hour": 5, "minute": 17}
